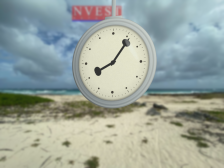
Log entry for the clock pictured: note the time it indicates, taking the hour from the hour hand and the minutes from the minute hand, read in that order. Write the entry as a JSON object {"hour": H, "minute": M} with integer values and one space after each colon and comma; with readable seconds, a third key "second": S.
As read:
{"hour": 8, "minute": 6}
